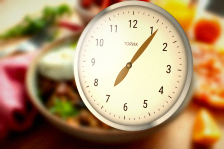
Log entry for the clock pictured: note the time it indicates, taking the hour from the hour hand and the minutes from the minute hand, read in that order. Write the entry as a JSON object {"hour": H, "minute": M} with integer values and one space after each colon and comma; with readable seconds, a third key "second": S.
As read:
{"hour": 7, "minute": 6}
